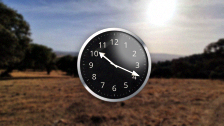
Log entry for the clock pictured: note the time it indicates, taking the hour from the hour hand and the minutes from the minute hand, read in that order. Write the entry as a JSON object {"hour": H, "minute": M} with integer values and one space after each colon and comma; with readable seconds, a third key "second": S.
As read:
{"hour": 10, "minute": 19}
